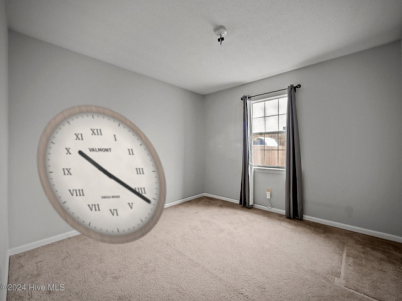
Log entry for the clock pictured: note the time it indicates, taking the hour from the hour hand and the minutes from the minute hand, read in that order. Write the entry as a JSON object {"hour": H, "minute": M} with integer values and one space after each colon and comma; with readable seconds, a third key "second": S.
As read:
{"hour": 10, "minute": 21}
